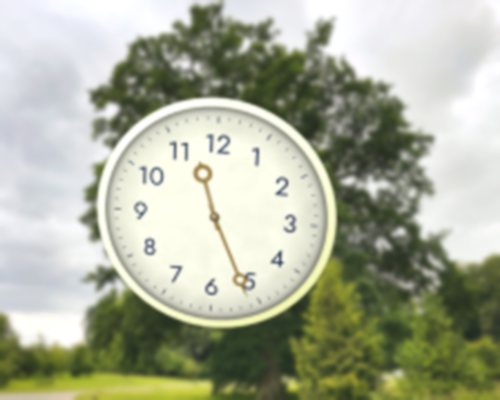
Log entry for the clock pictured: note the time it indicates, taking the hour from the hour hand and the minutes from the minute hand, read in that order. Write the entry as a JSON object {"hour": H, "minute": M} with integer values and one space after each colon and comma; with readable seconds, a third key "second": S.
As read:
{"hour": 11, "minute": 26}
